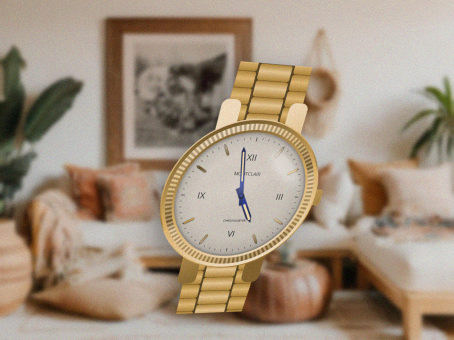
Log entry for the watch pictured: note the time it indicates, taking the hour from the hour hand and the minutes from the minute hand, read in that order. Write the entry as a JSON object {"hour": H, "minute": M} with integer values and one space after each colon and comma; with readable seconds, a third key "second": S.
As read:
{"hour": 4, "minute": 58}
